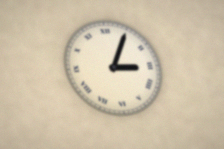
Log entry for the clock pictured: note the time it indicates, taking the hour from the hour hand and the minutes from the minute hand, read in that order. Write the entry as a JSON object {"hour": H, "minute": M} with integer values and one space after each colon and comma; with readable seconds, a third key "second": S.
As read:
{"hour": 3, "minute": 5}
